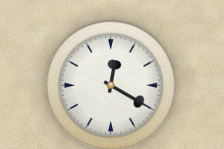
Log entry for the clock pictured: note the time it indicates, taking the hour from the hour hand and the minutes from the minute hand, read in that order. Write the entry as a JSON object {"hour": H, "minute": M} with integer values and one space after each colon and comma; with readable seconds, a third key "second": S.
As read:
{"hour": 12, "minute": 20}
